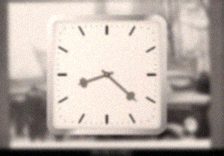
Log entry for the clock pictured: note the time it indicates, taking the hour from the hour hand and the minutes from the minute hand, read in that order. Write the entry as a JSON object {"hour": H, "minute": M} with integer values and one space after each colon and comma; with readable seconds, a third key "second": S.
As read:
{"hour": 8, "minute": 22}
